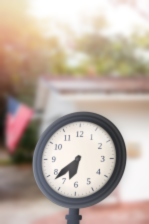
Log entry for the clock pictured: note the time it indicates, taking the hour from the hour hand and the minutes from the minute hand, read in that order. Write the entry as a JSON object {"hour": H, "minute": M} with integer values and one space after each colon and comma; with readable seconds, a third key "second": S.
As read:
{"hour": 6, "minute": 38}
